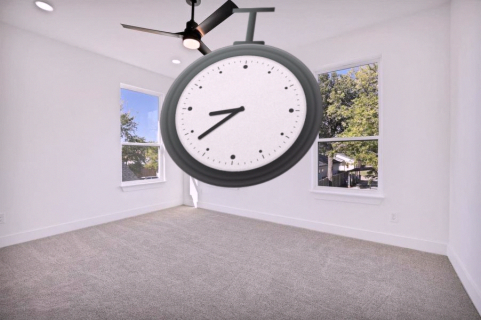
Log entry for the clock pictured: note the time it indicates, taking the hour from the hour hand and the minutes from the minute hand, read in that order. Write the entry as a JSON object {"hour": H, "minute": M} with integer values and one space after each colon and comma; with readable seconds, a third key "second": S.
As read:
{"hour": 8, "minute": 38}
